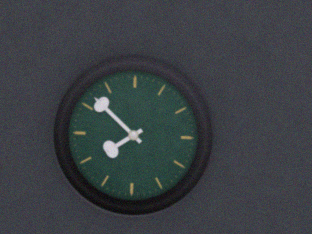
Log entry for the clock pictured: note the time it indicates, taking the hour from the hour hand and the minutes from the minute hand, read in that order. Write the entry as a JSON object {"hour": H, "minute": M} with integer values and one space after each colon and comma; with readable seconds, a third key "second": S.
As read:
{"hour": 7, "minute": 52}
